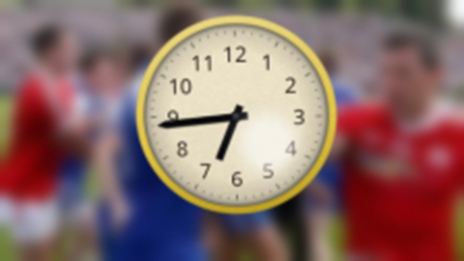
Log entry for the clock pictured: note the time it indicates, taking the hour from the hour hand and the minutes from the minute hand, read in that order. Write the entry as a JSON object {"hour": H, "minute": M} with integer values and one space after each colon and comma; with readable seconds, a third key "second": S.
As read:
{"hour": 6, "minute": 44}
